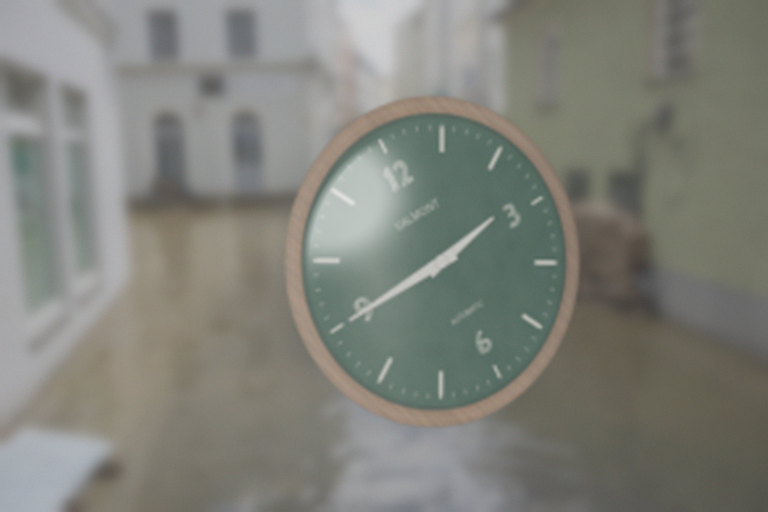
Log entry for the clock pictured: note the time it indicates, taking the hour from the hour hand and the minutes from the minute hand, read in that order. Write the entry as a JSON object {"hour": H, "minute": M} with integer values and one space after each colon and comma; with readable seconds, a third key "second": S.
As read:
{"hour": 2, "minute": 45}
